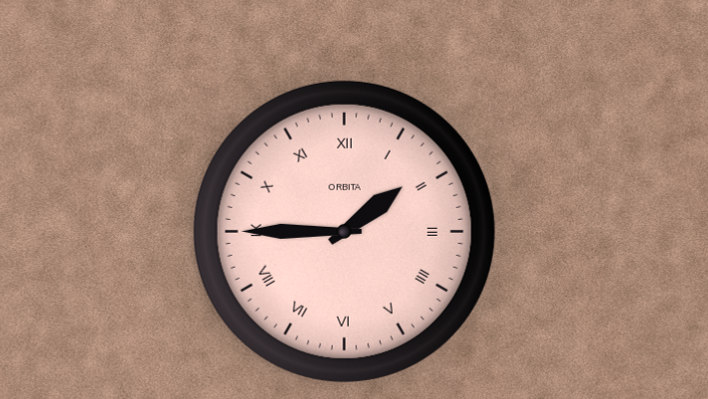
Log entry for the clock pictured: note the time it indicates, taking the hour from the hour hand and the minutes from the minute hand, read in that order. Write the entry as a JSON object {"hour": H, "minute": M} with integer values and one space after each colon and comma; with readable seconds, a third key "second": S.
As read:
{"hour": 1, "minute": 45}
